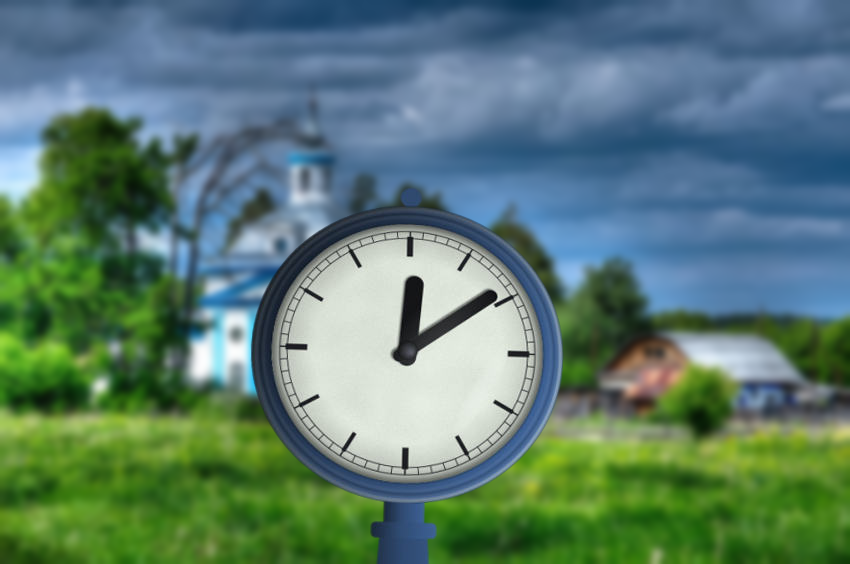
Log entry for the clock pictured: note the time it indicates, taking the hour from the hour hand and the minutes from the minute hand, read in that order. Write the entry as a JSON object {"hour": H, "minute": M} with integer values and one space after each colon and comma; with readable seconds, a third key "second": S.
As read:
{"hour": 12, "minute": 9}
